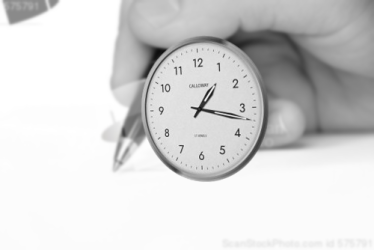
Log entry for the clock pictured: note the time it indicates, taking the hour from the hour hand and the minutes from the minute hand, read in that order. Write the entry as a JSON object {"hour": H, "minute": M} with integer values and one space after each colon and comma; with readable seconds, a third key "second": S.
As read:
{"hour": 1, "minute": 17}
